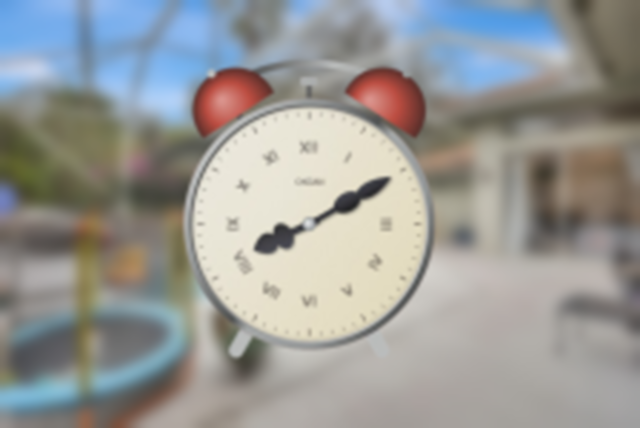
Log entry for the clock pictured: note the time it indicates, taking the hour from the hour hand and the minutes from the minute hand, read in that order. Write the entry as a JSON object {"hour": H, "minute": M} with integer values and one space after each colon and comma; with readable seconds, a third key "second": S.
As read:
{"hour": 8, "minute": 10}
